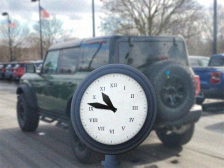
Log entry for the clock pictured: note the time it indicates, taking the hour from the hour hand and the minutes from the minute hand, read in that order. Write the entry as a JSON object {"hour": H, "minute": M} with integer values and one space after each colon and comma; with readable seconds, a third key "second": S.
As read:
{"hour": 10, "minute": 47}
